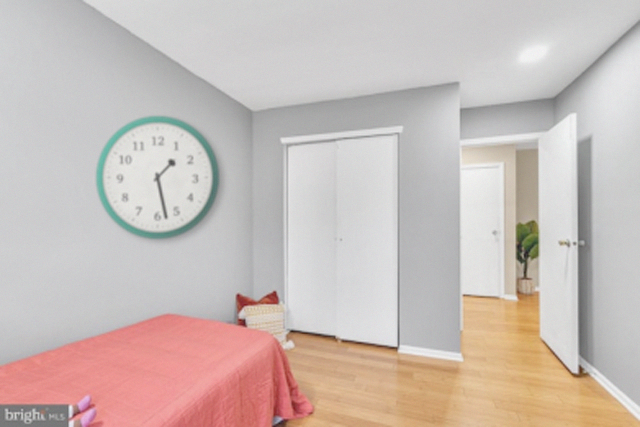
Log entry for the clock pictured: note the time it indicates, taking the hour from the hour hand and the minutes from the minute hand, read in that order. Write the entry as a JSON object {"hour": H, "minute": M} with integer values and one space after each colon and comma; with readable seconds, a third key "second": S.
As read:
{"hour": 1, "minute": 28}
